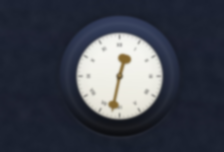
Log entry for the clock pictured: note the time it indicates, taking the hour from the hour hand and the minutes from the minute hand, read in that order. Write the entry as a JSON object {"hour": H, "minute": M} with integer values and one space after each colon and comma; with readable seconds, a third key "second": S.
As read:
{"hour": 12, "minute": 32}
